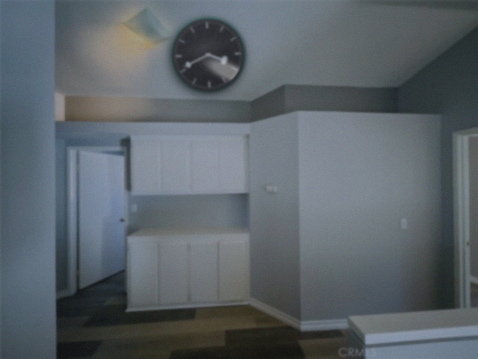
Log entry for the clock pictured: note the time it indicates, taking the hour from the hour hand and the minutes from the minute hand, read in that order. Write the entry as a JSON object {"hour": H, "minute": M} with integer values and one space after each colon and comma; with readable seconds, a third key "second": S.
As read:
{"hour": 3, "minute": 41}
